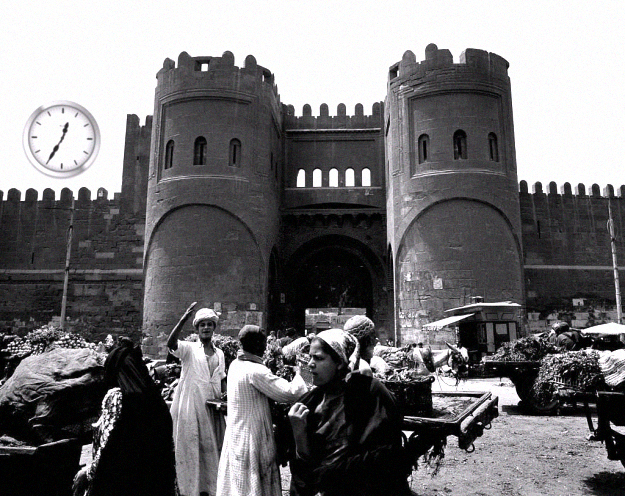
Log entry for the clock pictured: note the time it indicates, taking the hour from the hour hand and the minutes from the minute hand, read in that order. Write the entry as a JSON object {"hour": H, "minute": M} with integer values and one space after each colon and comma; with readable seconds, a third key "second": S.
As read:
{"hour": 12, "minute": 35}
